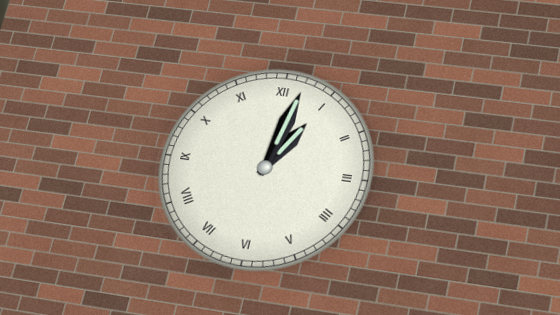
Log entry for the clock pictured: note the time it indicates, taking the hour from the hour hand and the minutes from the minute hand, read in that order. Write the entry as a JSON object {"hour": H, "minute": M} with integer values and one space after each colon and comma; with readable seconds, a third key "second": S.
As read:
{"hour": 1, "minute": 2}
